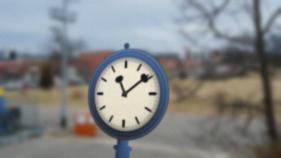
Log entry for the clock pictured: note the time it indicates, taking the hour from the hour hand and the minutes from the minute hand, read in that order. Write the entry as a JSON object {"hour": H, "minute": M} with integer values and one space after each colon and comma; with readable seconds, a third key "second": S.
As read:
{"hour": 11, "minute": 9}
